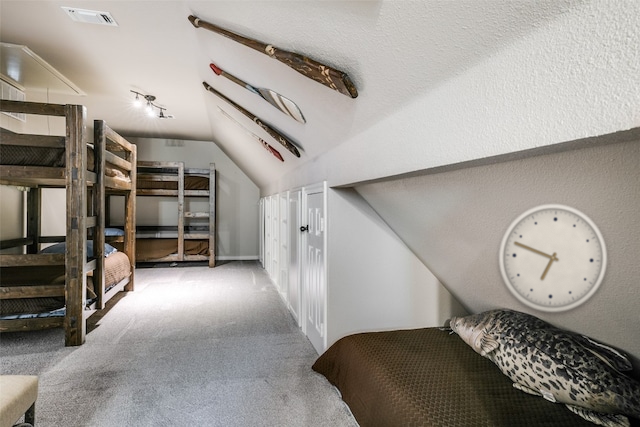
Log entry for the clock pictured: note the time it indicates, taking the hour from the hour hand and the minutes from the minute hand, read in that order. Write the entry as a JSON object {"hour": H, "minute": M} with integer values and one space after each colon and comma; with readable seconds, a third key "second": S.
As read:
{"hour": 6, "minute": 48}
